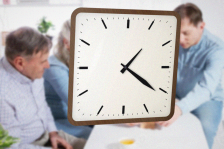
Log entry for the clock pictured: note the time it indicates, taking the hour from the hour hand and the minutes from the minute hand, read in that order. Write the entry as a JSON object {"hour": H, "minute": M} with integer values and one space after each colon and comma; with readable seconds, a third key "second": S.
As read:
{"hour": 1, "minute": 21}
